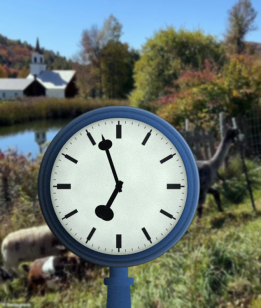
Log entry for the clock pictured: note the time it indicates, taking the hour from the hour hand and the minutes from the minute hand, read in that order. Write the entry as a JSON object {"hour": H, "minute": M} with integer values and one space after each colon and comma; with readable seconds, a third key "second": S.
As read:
{"hour": 6, "minute": 57}
